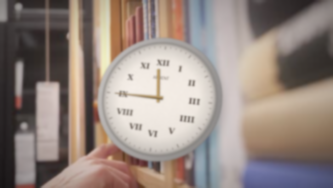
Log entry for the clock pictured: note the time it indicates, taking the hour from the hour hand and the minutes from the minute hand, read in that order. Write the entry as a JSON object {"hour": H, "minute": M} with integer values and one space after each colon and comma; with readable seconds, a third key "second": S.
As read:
{"hour": 11, "minute": 45}
